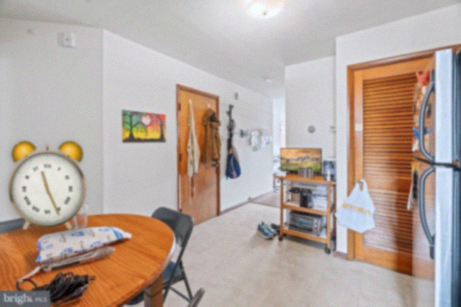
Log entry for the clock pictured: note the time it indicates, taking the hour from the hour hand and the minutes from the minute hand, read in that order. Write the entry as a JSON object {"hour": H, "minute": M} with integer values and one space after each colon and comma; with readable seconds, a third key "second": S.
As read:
{"hour": 11, "minute": 26}
